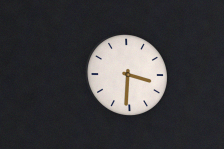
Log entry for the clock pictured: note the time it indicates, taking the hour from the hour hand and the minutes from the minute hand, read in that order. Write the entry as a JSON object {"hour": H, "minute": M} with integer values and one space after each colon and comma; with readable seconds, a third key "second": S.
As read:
{"hour": 3, "minute": 31}
